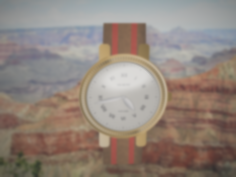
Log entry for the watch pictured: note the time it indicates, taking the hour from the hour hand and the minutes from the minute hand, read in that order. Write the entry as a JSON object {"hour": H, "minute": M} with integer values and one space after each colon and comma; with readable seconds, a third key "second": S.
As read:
{"hour": 4, "minute": 43}
